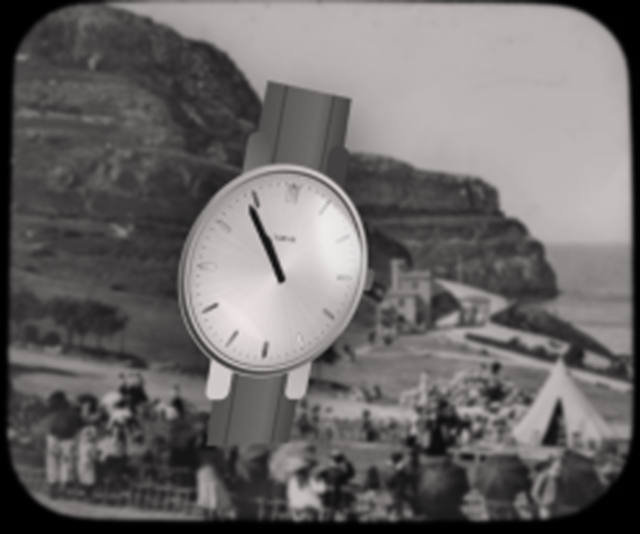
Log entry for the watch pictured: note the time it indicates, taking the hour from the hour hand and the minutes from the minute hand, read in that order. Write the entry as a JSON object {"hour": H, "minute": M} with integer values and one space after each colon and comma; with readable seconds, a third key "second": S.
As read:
{"hour": 10, "minute": 54}
